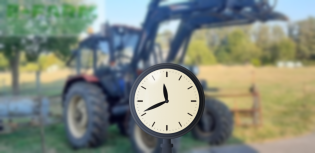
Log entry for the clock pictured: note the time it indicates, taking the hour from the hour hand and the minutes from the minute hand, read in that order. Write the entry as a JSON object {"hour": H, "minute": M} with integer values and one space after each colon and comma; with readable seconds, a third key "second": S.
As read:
{"hour": 11, "minute": 41}
